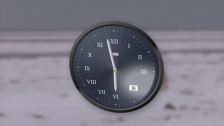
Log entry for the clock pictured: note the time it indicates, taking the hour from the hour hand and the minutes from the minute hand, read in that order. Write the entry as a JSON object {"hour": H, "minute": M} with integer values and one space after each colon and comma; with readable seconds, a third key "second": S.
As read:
{"hour": 5, "minute": 58}
